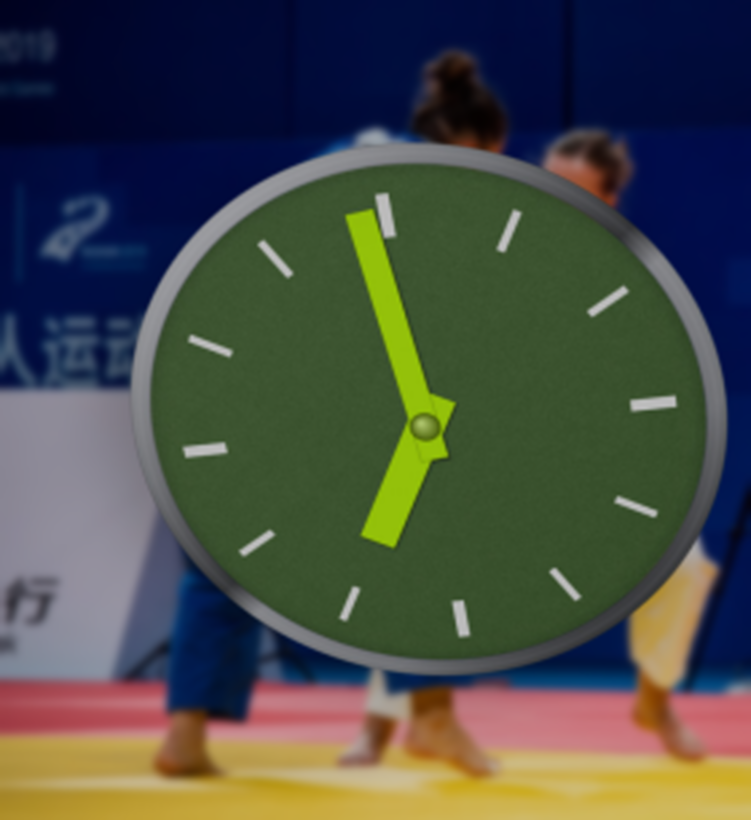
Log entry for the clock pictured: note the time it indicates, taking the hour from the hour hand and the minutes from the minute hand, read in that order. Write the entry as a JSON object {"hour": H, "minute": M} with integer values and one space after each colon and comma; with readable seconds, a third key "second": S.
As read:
{"hour": 6, "minute": 59}
